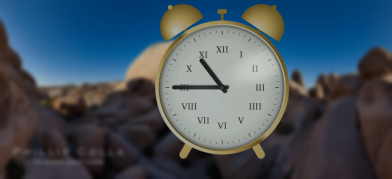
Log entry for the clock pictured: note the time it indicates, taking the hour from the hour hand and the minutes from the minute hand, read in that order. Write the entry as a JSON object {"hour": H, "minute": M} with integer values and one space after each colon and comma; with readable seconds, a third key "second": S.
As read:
{"hour": 10, "minute": 45}
